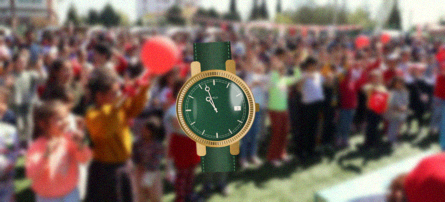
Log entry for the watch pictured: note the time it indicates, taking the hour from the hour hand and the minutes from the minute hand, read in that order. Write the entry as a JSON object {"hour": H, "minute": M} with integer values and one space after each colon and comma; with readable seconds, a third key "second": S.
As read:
{"hour": 10, "minute": 57}
